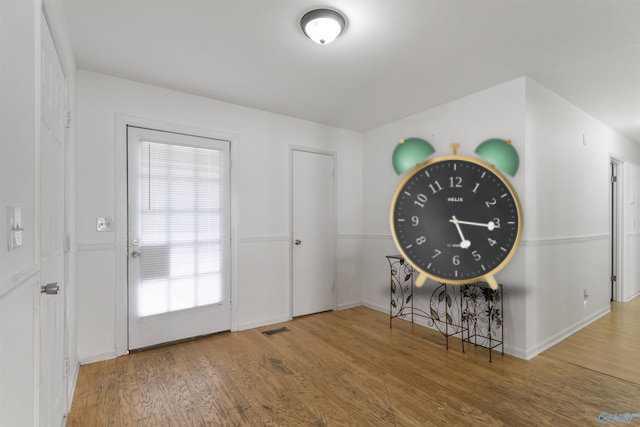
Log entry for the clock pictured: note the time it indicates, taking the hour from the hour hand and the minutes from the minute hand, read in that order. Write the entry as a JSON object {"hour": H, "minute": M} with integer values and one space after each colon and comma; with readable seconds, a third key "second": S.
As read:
{"hour": 5, "minute": 16}
